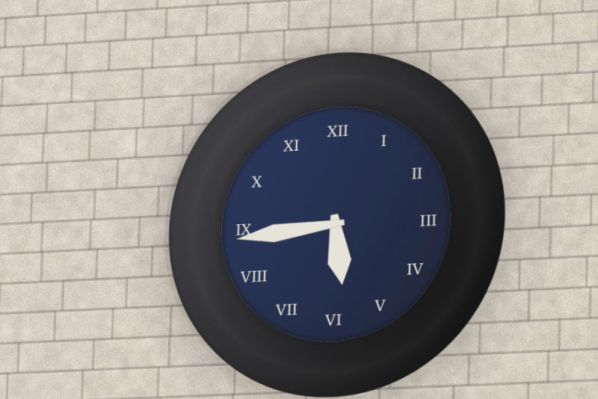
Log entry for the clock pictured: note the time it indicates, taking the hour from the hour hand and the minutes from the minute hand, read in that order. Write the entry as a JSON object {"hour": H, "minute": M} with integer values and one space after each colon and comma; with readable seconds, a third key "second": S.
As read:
{"hour": 5, "minute": 44}
